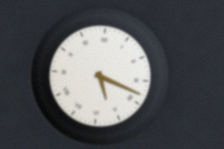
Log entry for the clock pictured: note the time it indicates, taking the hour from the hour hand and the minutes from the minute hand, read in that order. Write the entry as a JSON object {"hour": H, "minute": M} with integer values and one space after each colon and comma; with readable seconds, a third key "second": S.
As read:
{"hour": 5, "minute": 18}
